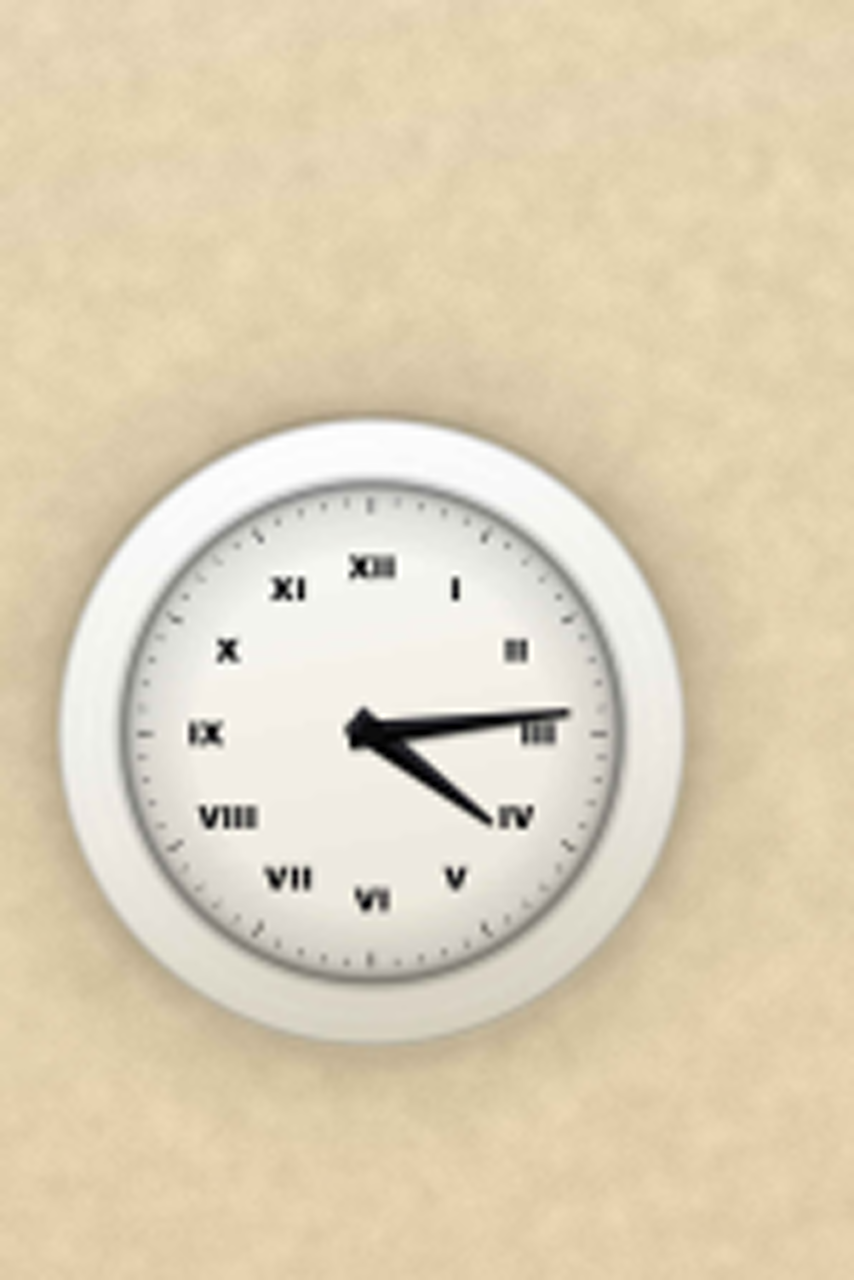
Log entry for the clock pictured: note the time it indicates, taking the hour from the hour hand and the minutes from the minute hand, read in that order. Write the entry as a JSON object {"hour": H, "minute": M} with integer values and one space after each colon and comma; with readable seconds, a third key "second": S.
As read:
{"hour": 4, "minute": 14}
